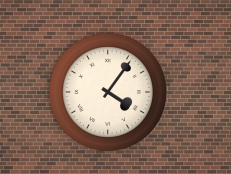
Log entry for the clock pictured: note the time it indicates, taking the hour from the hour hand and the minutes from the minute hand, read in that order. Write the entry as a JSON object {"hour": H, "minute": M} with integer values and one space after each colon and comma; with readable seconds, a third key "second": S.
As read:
{"hour": 4, "minute": 6}
